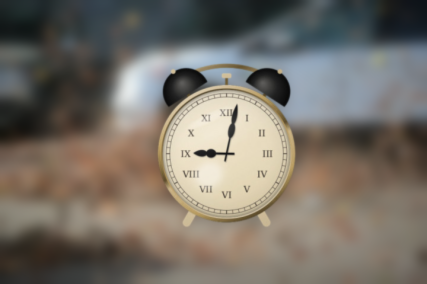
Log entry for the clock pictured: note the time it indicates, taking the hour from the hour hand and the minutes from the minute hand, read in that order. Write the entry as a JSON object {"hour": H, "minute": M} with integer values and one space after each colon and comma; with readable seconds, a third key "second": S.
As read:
{"hour": 9, "minute": 2}
